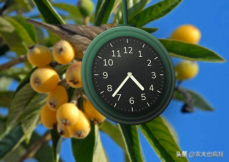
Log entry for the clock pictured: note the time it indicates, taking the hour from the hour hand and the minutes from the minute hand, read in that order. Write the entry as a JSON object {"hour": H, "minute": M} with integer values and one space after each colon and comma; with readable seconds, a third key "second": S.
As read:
{"hour": 4, "minute": 37}
